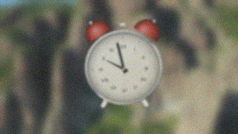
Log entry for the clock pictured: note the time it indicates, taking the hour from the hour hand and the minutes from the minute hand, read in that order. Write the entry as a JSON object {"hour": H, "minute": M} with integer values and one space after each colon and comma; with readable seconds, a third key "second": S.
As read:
{"hour": 9, "minute": 58}
